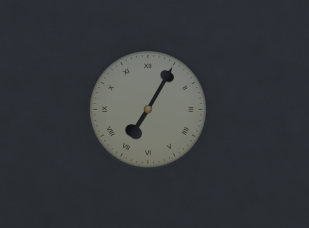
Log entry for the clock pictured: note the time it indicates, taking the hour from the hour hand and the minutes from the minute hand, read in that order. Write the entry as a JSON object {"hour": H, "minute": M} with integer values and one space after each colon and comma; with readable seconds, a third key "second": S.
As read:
{"hour": 7, "minute": 5}
